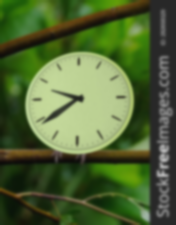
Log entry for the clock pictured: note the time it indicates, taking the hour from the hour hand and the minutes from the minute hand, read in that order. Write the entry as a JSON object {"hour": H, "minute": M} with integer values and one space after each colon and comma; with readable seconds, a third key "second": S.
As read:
{"hour": 9, "minute": 39}
